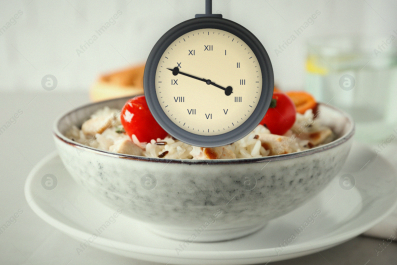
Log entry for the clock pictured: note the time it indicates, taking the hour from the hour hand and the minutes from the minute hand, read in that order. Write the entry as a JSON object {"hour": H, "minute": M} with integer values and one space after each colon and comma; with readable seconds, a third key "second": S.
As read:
{"hour": 3, "minute": 48}
